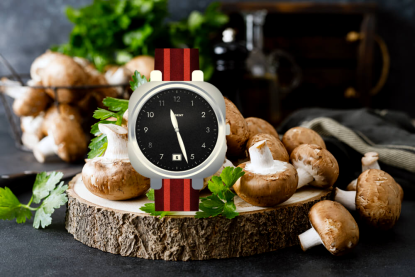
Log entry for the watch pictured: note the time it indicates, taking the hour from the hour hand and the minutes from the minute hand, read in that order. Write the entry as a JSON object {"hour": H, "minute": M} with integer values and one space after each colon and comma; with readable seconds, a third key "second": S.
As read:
{"hour": 11, "minute": 27}
